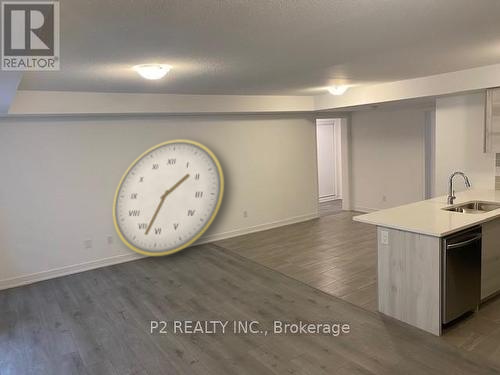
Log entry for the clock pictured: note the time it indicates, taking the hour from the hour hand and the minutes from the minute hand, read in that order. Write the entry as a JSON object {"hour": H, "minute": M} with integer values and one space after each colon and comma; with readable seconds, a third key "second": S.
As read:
{"hour": 1, "minute": 33}
